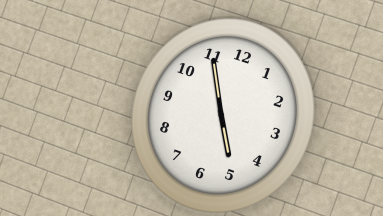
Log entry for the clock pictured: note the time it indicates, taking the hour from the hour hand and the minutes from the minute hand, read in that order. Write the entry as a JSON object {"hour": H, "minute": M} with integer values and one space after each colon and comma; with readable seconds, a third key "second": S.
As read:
{"hour": 4, "minute": 55}
